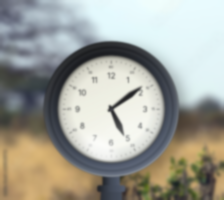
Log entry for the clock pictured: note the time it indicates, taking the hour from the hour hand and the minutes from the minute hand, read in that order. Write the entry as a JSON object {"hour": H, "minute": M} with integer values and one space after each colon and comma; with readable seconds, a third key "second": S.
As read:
{"hour": 5, "minute": 9}
